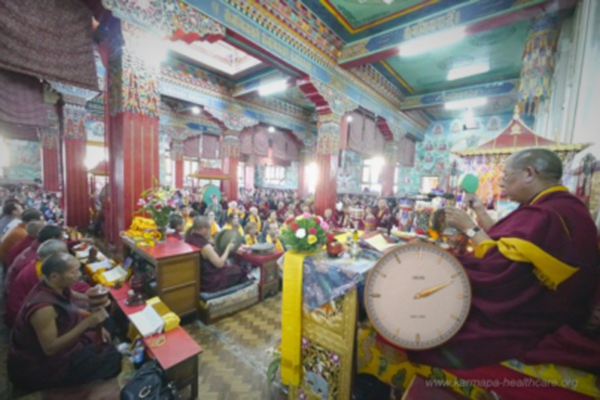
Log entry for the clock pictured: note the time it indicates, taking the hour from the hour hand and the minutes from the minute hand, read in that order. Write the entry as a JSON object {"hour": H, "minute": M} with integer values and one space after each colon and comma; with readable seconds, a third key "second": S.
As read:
{"hour": 2, "minute": 11}
